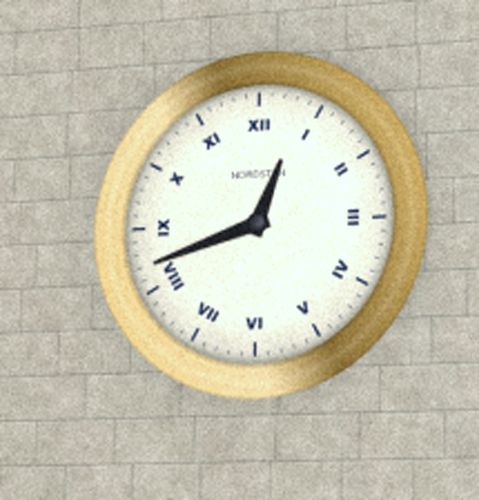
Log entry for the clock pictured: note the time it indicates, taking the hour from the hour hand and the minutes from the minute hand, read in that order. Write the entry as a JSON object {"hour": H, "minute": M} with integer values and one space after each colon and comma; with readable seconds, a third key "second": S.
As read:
{"hour": 12, "minute": 42}
